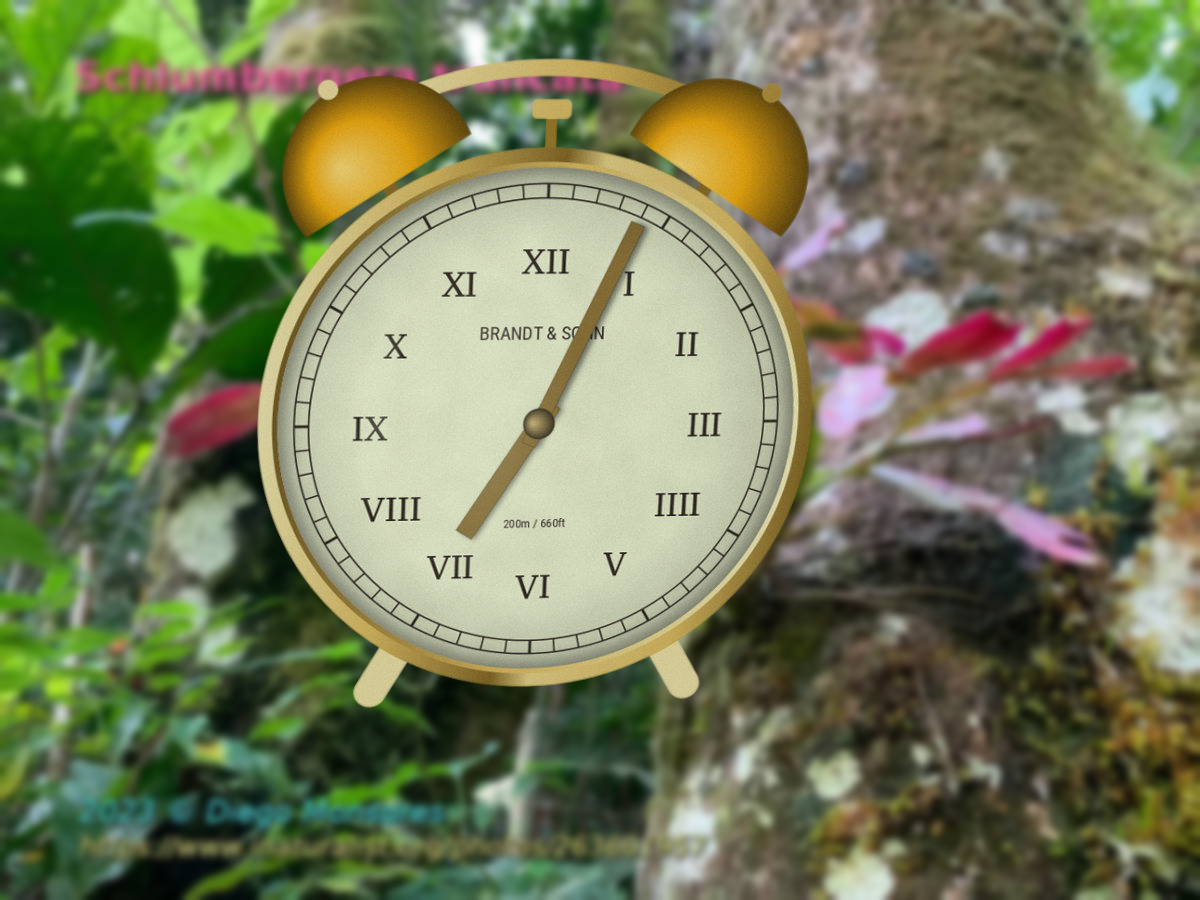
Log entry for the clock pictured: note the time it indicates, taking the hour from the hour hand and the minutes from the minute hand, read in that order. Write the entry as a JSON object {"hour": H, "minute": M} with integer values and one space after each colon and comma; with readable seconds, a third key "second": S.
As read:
{"hour": 7, "minute": 4}
